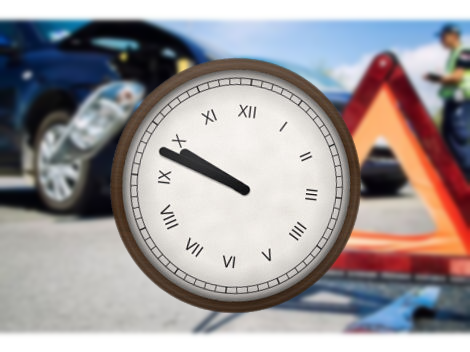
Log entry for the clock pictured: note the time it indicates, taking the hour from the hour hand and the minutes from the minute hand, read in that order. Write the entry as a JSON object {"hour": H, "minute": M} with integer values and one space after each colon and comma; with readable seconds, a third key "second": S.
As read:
{"hour": 9, "minute": 48}
